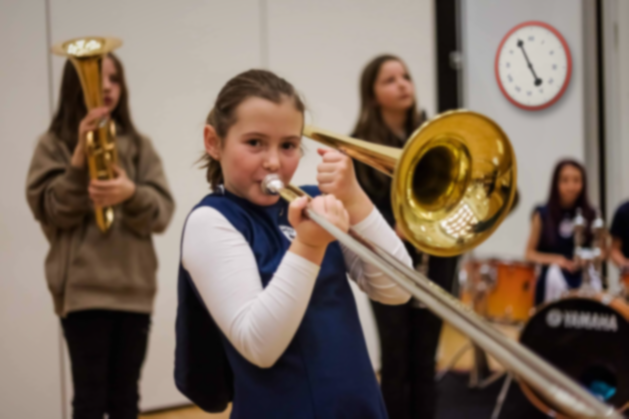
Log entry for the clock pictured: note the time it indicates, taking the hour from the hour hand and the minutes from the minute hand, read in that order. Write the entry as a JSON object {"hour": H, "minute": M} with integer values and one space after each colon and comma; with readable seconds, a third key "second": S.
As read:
{"hour": 4, "minute": 55}
